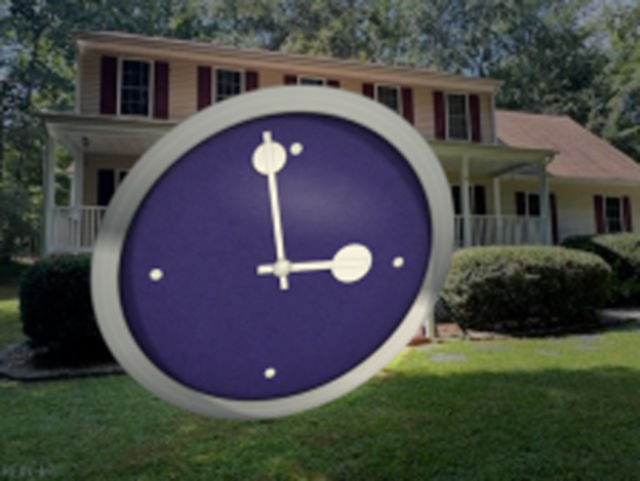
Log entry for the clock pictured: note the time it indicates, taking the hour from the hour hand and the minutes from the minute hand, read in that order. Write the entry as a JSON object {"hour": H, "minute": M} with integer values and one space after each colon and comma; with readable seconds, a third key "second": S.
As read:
{"hour": 2, "minute": 58}
